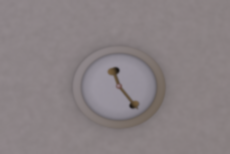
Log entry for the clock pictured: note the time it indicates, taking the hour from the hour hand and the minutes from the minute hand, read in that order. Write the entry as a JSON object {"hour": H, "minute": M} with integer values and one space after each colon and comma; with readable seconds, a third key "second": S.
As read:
{"hour": 11, "minute": 24}
